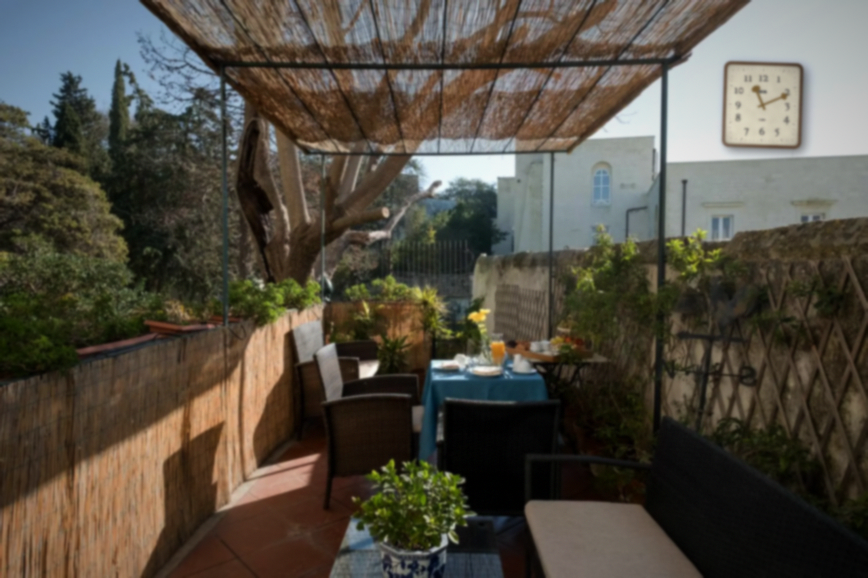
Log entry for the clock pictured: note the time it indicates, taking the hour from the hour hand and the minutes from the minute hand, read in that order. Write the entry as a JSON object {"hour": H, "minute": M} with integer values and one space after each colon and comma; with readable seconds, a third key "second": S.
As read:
{"hour": 11, "minute": 11}
